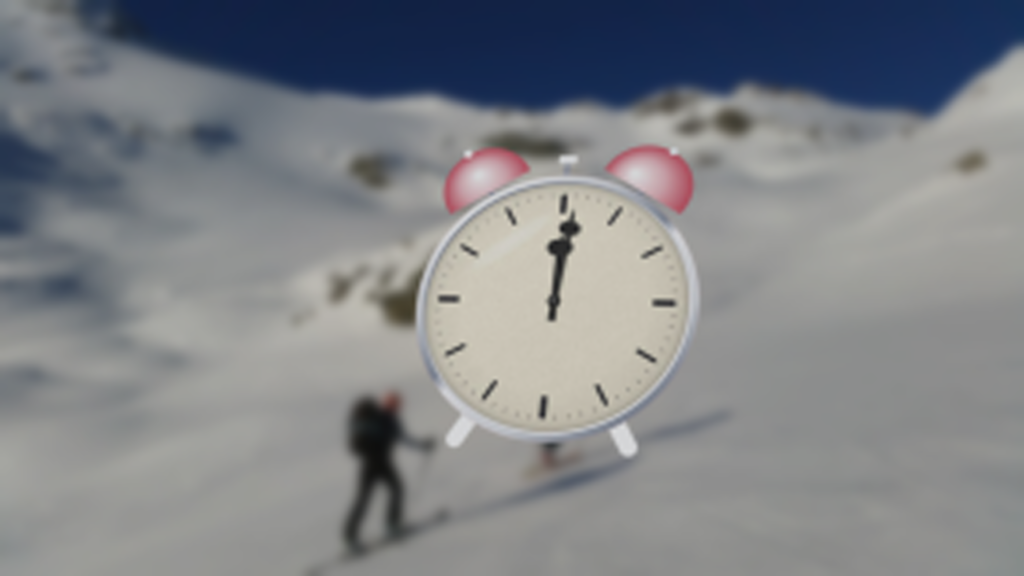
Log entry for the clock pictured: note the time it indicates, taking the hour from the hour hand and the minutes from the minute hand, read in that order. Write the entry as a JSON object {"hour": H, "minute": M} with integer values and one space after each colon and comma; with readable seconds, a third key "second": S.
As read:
{"hour": 12, "minute": 1}
